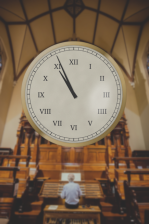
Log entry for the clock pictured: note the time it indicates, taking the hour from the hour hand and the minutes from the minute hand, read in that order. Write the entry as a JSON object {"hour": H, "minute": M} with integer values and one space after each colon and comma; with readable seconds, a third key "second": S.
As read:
{"hour": 10, "minute": 56}
